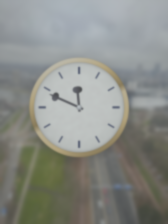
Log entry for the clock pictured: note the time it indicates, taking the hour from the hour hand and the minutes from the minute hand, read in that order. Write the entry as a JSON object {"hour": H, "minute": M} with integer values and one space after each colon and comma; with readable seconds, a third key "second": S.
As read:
{"hour": 11, "minute": 49}
